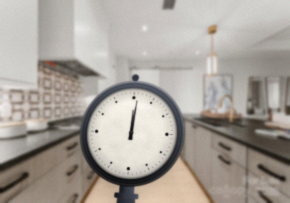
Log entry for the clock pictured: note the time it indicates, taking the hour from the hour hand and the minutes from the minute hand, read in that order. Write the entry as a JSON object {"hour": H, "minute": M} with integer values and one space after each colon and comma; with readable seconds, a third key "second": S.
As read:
{"hour": 12, "minute": 1}
